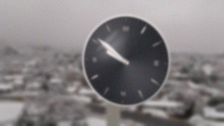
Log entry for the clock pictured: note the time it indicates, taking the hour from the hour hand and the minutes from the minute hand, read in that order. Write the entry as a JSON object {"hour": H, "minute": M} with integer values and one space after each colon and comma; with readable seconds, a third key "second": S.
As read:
{"hour": 9, "minute": 51}
